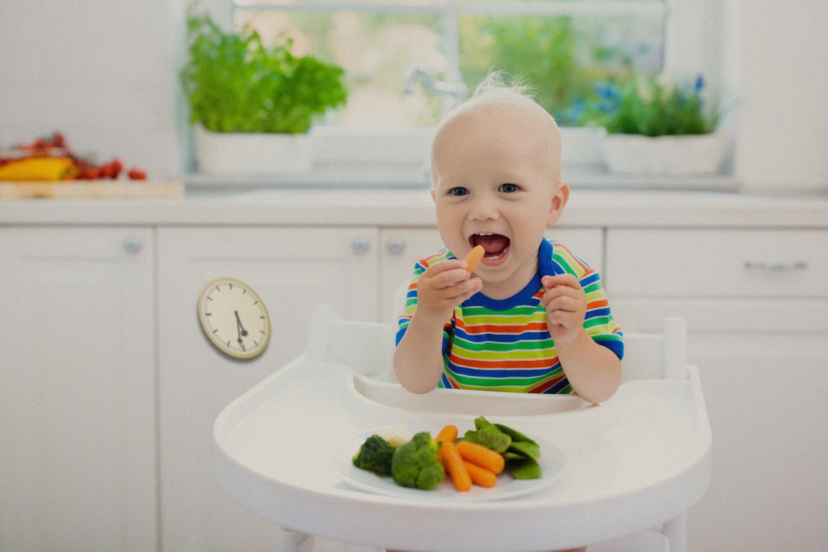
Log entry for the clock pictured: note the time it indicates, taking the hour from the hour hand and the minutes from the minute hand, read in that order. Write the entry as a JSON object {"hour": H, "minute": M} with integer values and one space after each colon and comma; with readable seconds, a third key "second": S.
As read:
{"hour": 5, "minute": 31}
